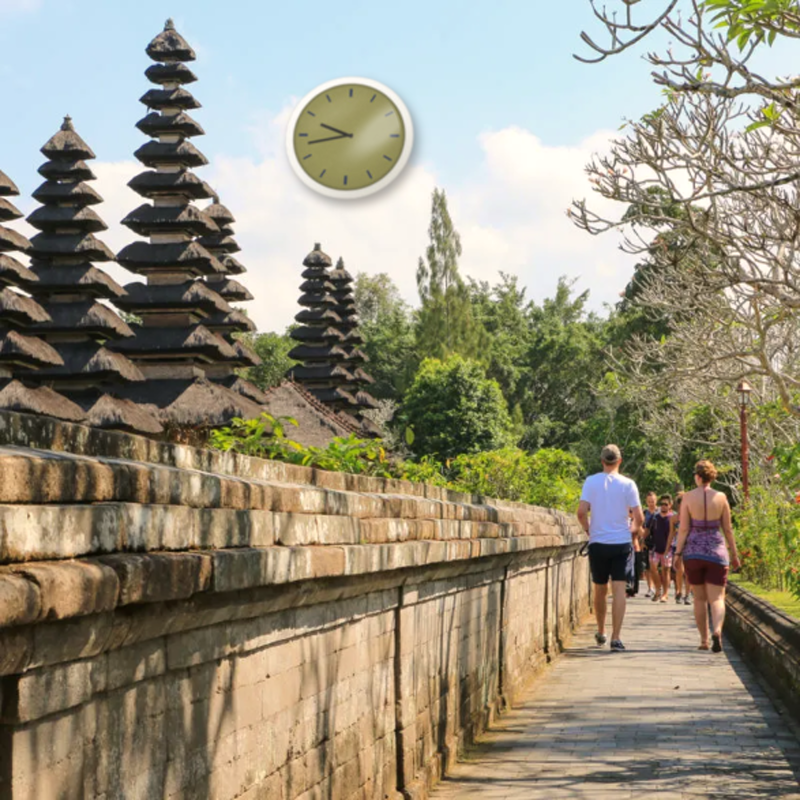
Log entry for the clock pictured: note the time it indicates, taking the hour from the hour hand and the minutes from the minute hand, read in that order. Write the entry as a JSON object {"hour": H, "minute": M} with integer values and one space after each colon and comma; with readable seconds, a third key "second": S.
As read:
{"hour": 9, "minute": 43}
